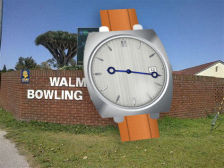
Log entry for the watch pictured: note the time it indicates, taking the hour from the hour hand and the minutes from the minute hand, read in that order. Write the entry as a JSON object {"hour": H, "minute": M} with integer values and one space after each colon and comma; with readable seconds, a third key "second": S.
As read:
{"hour": 9, "minute": 17}
